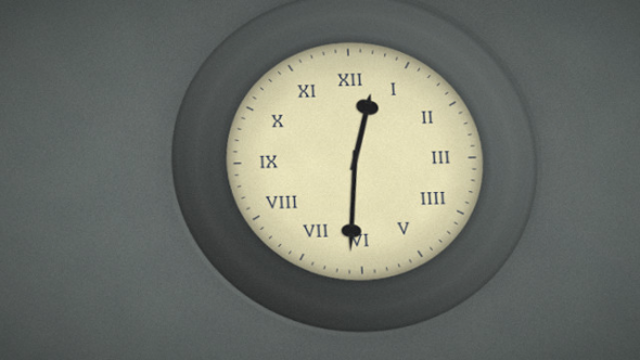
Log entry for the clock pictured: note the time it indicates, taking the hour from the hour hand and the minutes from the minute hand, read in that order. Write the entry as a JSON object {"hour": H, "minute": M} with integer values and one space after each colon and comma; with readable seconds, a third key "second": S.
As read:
{"hour": 12, "minute": 31}
